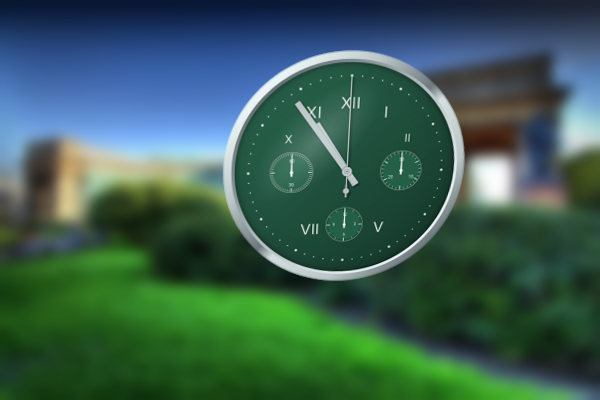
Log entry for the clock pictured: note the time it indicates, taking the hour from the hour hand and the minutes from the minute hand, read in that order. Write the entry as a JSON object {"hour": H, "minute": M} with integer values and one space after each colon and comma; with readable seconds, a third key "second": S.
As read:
{"hour": 10, "minute": 54}
